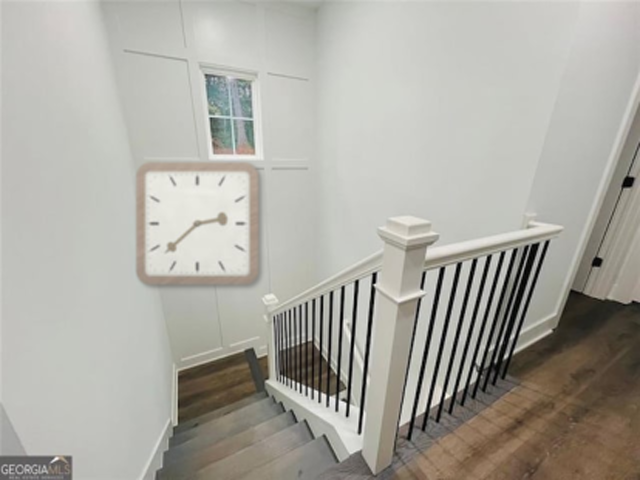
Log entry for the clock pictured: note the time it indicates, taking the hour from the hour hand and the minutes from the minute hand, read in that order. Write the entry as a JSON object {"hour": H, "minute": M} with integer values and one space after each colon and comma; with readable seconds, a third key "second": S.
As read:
{"hour": 2, "minute": 38}
